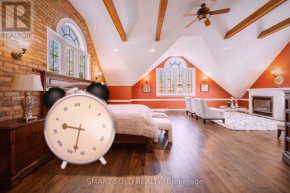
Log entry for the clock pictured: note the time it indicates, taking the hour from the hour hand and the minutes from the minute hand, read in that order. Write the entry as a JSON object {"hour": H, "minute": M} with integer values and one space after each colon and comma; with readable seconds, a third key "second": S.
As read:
{"hour": 9, "minute": 33}
